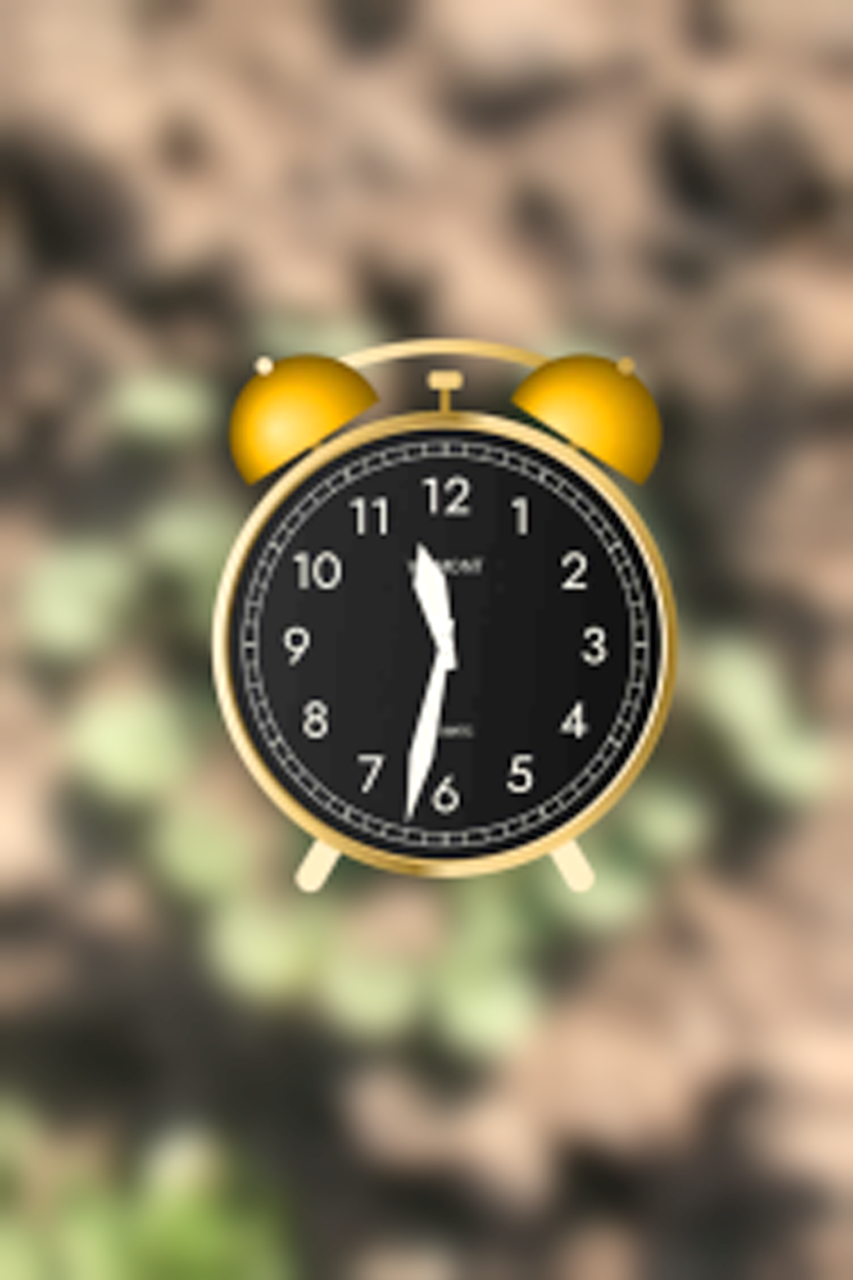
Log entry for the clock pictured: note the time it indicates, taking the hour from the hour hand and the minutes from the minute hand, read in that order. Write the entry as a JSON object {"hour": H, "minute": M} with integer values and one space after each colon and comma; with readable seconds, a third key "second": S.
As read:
{"hour": 11, "minute": 32}
